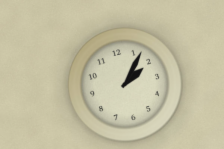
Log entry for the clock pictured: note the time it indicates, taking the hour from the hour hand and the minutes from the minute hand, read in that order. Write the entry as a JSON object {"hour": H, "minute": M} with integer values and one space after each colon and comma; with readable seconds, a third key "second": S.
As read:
{"hour": 2, "minute": 7}
